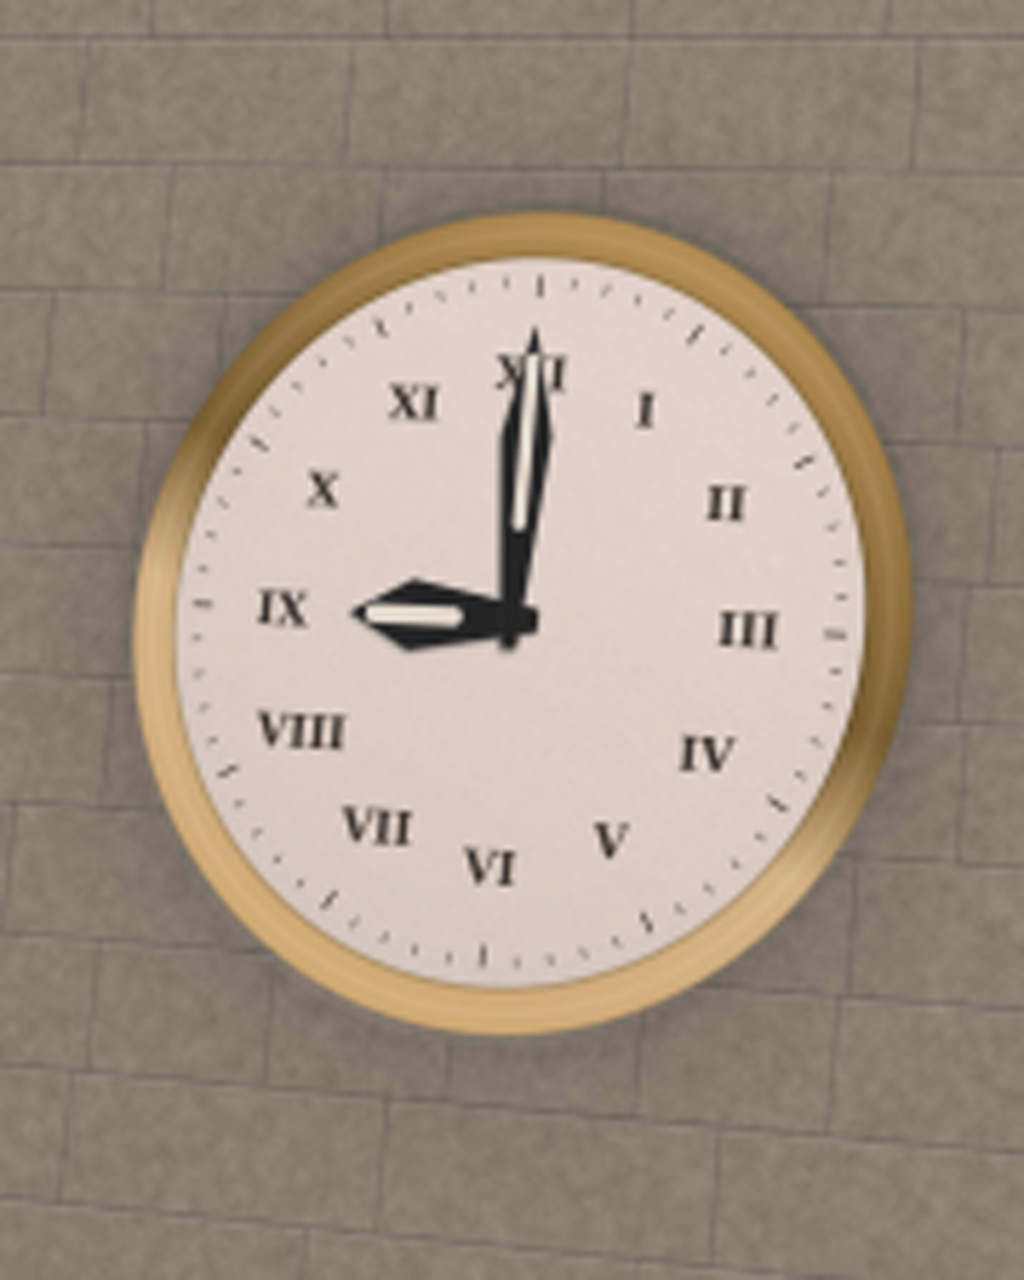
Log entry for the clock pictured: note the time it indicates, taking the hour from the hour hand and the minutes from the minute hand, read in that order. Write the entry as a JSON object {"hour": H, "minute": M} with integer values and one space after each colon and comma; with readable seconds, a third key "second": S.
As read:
{"hour": 9, "minute": 0}
